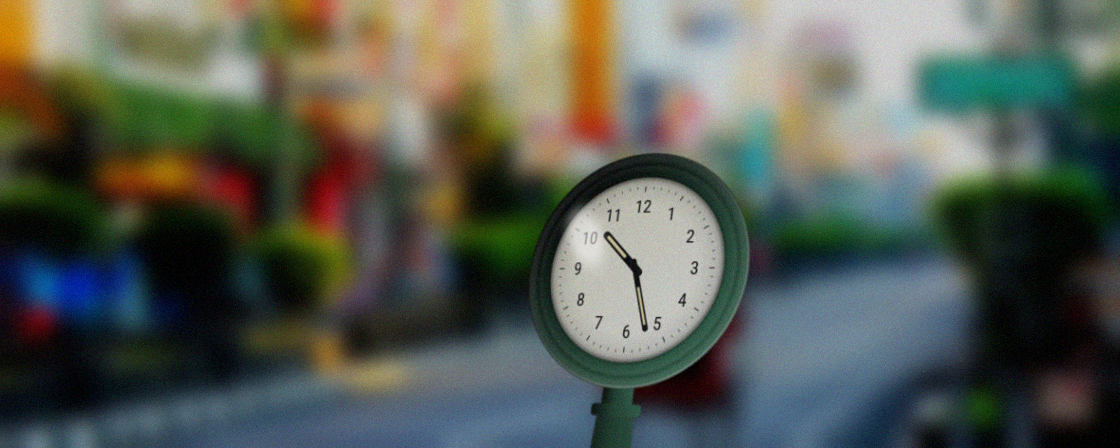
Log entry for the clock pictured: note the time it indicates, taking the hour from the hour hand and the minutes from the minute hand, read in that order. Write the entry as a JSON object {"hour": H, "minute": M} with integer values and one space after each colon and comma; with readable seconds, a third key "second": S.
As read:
{"hour": 10, "minute": 27}
